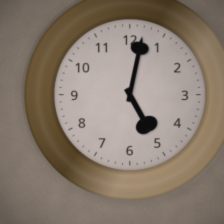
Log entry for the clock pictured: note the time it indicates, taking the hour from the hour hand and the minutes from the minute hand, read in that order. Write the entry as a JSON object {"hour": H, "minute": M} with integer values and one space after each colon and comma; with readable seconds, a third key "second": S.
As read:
{"hour": 5, "minute": 2}
